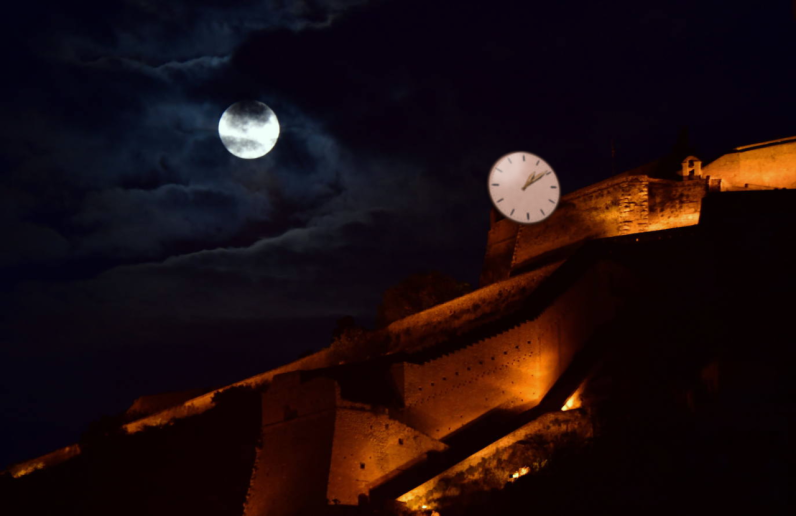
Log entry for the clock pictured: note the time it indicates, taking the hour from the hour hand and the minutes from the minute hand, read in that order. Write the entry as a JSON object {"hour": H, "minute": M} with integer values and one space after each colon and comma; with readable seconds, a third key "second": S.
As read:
{"hour": 1, "minute": 9}
